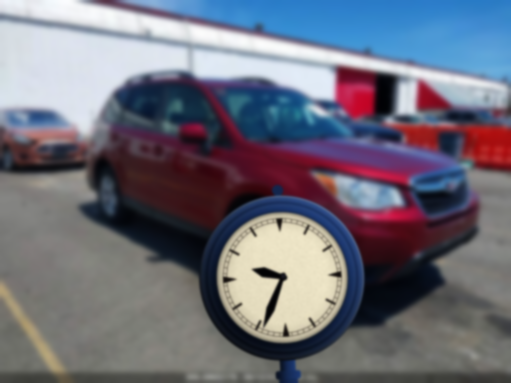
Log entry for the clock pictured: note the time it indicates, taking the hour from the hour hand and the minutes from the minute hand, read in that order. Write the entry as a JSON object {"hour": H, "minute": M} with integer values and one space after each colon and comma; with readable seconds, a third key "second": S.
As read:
{"hour": 9, "minute": 34}
